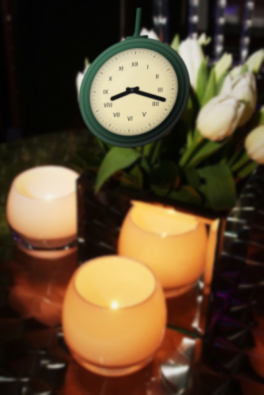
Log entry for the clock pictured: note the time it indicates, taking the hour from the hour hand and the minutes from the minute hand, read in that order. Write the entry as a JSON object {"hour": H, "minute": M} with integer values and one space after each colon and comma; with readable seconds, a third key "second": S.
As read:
{"hour": 8, "minute": 18}
